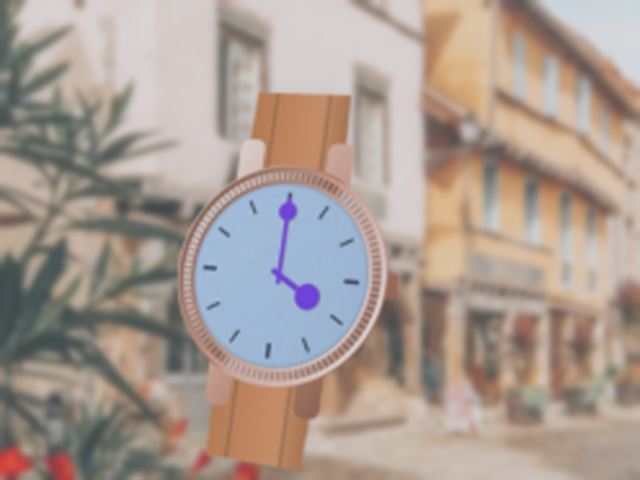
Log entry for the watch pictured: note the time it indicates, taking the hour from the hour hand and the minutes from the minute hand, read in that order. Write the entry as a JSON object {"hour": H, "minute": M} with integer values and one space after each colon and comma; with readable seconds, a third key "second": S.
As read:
{"hour": 4, "minute": 0}
